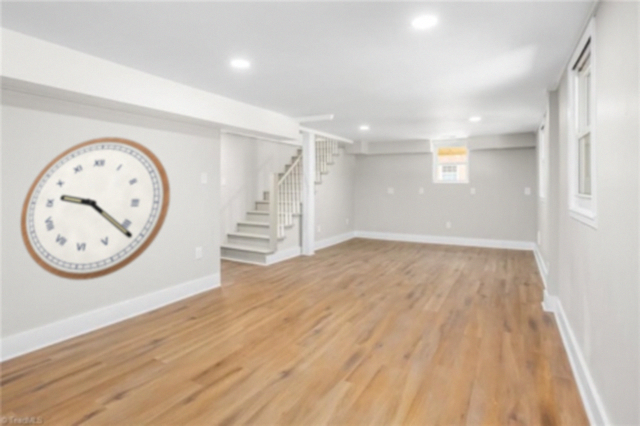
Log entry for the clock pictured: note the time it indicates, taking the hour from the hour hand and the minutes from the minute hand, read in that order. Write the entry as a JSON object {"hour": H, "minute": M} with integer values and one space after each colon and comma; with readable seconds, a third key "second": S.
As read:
{"hour": 9, "minute": 21}
